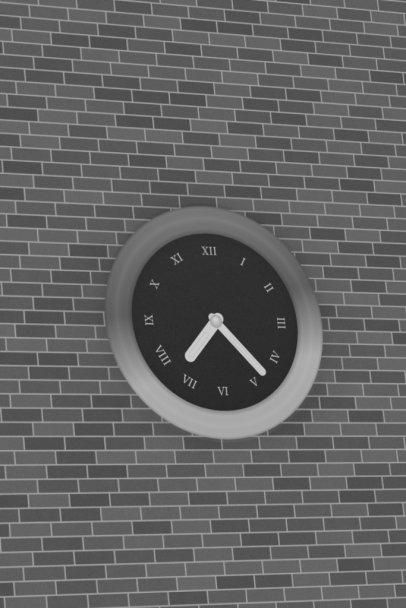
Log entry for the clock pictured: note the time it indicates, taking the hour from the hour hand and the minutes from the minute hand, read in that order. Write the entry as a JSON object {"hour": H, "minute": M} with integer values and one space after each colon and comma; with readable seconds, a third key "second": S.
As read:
{"hour": 7, "minute": 23}
